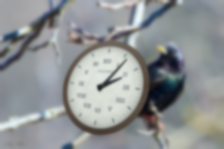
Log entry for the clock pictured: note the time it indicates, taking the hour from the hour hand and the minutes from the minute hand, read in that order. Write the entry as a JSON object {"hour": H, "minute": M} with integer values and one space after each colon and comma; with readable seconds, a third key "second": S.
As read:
{"hour": 2, "minute": 6}
